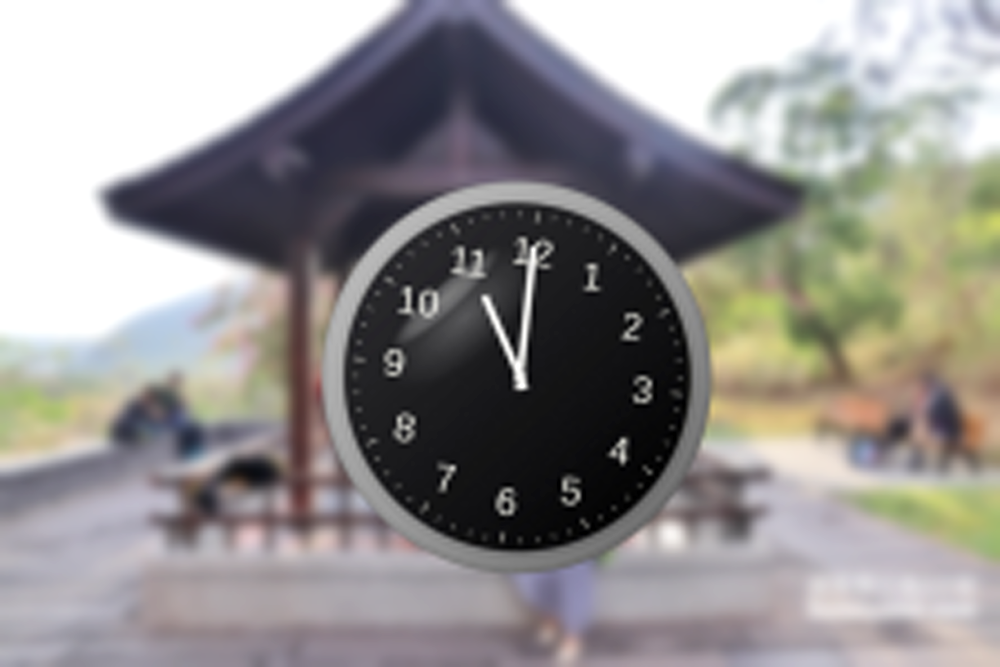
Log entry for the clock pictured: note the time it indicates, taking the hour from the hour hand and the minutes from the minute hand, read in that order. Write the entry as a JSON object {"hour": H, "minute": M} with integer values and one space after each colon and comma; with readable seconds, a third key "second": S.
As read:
{"hour": 11, "minute": 0}
